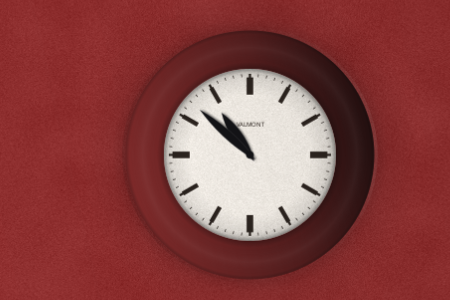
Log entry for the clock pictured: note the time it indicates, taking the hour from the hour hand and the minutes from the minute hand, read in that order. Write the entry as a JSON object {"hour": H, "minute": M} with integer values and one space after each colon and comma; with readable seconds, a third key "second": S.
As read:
{"hour": 10, "minute": 52}
